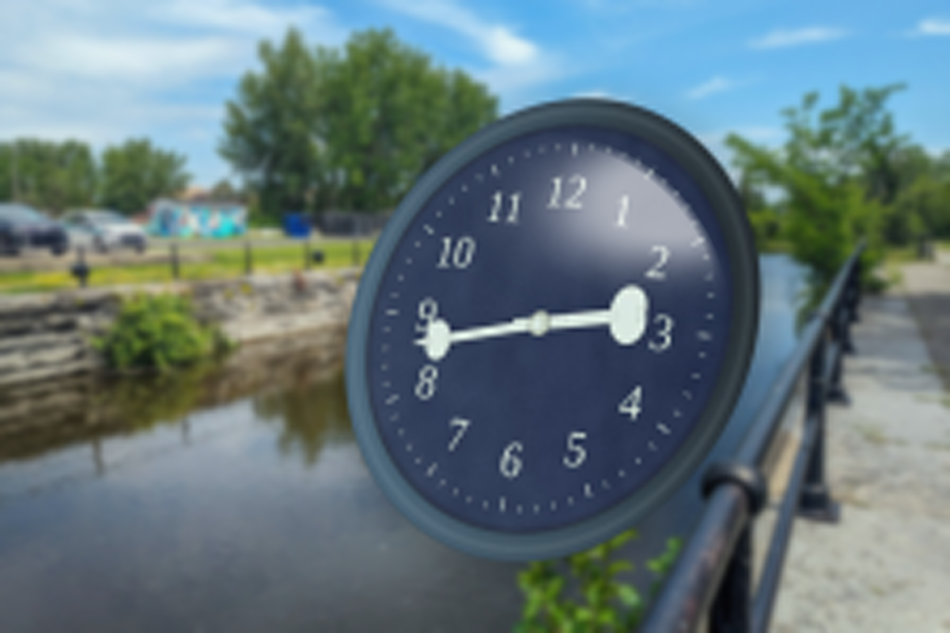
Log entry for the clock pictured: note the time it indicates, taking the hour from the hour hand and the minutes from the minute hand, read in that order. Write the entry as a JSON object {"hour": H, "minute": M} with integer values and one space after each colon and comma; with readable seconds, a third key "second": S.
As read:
{"hour": 2, "minute": 43}
